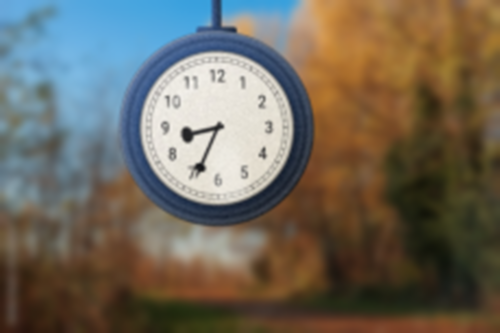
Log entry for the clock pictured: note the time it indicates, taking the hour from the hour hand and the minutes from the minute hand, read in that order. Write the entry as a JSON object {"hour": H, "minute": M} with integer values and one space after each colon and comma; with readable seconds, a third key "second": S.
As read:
{"hour": 8, "minute": 34}
